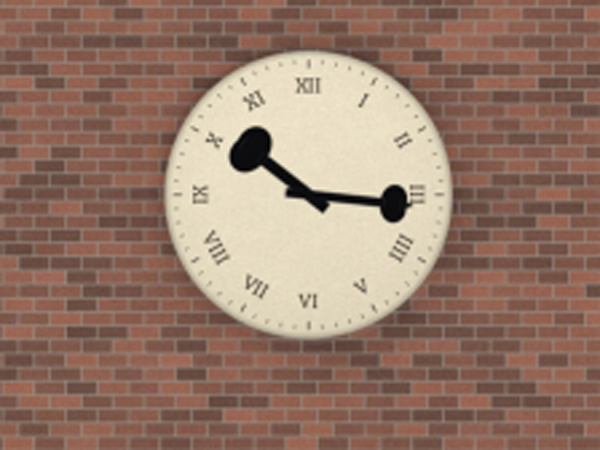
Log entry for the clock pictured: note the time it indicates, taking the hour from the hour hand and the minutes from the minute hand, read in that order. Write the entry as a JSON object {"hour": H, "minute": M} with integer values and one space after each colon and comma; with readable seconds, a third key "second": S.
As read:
{"hour": 10, "minute": 16}
